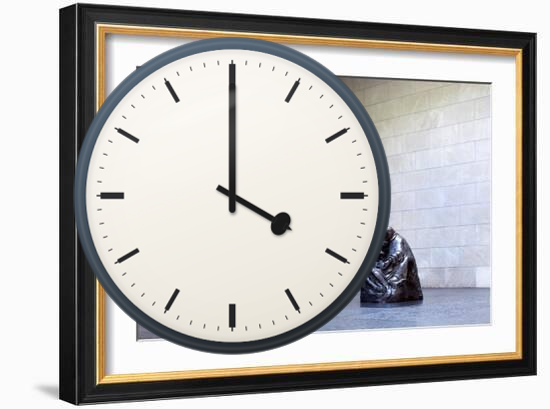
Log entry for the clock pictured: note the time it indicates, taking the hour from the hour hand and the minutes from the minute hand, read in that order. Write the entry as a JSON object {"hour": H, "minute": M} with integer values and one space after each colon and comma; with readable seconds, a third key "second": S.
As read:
{"hour": 4, "minute": 0}
